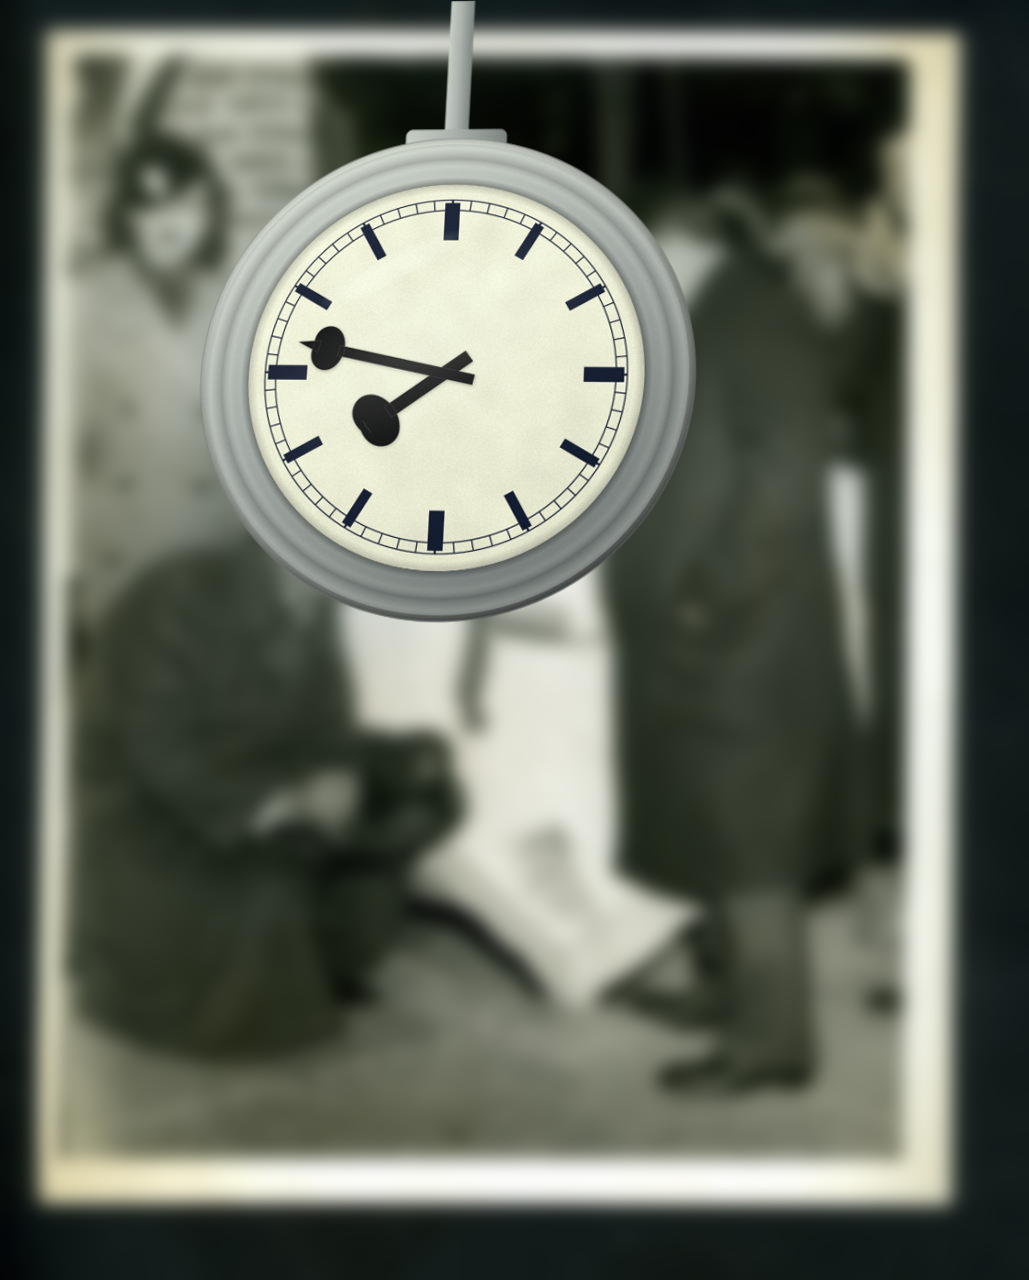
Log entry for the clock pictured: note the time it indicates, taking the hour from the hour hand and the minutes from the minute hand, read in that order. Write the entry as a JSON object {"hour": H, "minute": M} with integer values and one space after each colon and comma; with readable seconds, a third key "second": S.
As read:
{"hour": 7, "minute": 47}
